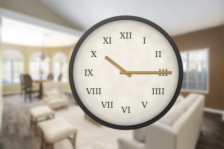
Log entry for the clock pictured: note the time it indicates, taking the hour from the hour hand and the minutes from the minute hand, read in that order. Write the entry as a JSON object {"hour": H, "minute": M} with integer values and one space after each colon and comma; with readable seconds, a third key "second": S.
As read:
{"hour": 10, "minute": 15}
